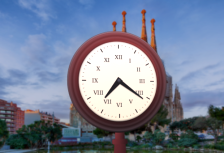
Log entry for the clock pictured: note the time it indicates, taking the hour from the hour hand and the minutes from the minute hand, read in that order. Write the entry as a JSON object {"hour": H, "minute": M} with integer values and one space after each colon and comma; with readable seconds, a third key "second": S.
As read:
{"hour": 7, "minute": 21}
